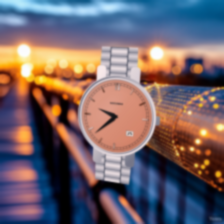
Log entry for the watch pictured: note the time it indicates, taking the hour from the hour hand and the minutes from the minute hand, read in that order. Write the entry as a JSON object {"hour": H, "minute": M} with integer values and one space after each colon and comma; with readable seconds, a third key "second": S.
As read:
{"hour": 9, "minute": 38}
